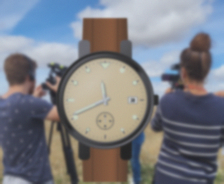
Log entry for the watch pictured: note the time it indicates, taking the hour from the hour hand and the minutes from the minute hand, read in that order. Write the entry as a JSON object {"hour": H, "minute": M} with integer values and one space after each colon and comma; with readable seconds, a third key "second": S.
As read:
{"hour": 11, "minute": 41}
